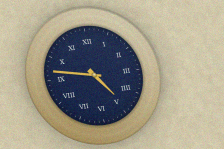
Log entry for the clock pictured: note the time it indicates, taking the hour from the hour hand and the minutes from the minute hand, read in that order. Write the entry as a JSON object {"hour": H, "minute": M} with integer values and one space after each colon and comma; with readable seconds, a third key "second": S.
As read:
{"hour": 4, "minute": 47}
